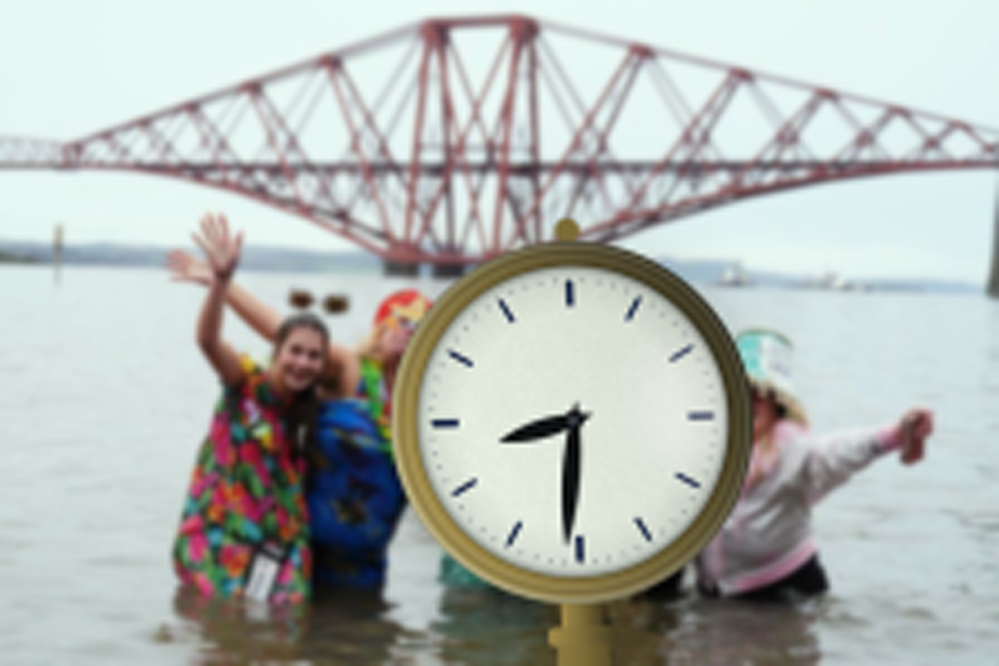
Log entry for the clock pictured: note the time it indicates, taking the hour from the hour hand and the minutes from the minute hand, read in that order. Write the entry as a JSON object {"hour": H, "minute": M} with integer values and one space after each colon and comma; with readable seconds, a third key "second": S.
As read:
{"hour": 8, "minute": 31}
